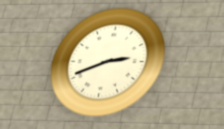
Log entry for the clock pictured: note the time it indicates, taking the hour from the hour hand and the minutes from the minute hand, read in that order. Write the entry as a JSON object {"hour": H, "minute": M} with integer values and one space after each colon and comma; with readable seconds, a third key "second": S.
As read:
{"hour": 2, "minute": 41}
